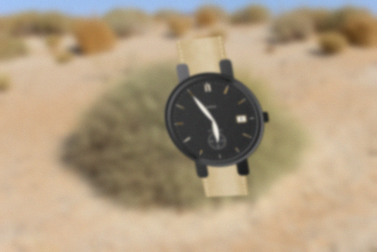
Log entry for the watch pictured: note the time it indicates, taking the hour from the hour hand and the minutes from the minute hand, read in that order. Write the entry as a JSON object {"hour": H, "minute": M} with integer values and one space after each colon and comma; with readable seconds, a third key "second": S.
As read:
{"hour": 5, "minute": 55}
